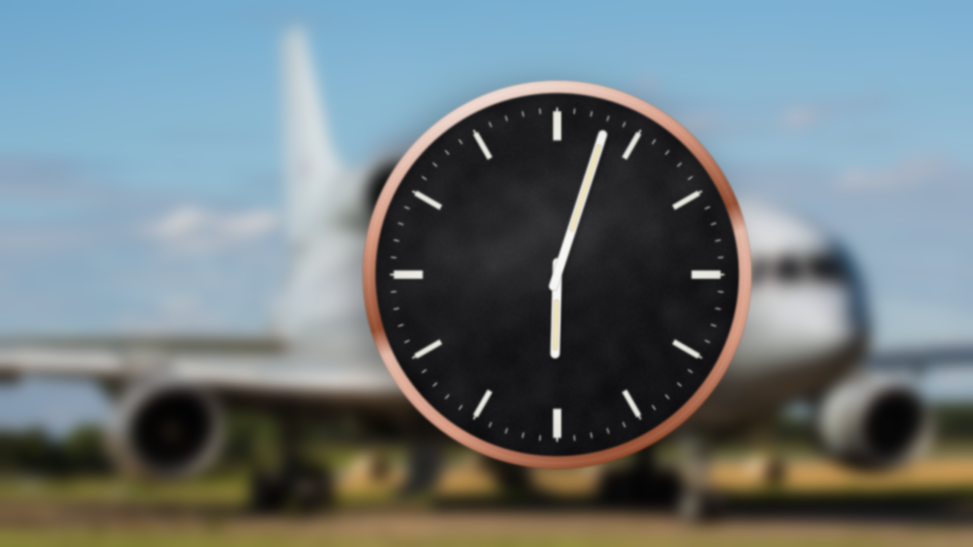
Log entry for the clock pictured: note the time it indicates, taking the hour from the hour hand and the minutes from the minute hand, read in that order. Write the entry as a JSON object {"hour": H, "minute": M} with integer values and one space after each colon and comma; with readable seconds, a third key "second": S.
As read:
{"hour": 6, "minute": 3}
